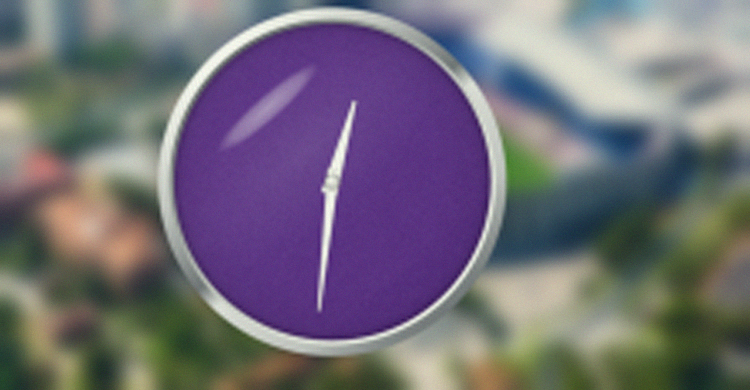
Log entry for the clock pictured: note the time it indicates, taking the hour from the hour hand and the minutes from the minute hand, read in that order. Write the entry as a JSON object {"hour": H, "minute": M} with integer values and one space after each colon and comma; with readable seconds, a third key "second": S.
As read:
{"hour": 12, "minute": 31}
